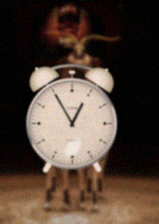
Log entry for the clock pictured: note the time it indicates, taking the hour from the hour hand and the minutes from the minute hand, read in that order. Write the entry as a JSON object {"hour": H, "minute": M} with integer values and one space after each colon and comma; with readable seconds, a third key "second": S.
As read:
{"hour": 12, "minute": 55}
